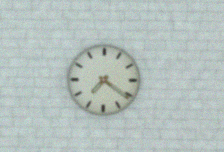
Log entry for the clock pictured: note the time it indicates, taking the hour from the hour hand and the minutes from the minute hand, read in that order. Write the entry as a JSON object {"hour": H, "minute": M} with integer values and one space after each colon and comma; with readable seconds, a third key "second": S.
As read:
{"hour": 7, "minute": 21}
